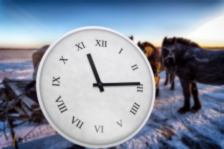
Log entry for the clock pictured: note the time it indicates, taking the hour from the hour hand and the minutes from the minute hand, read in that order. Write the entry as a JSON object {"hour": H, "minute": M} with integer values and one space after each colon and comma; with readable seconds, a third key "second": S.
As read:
{"hour": 11, "minute": 14}
